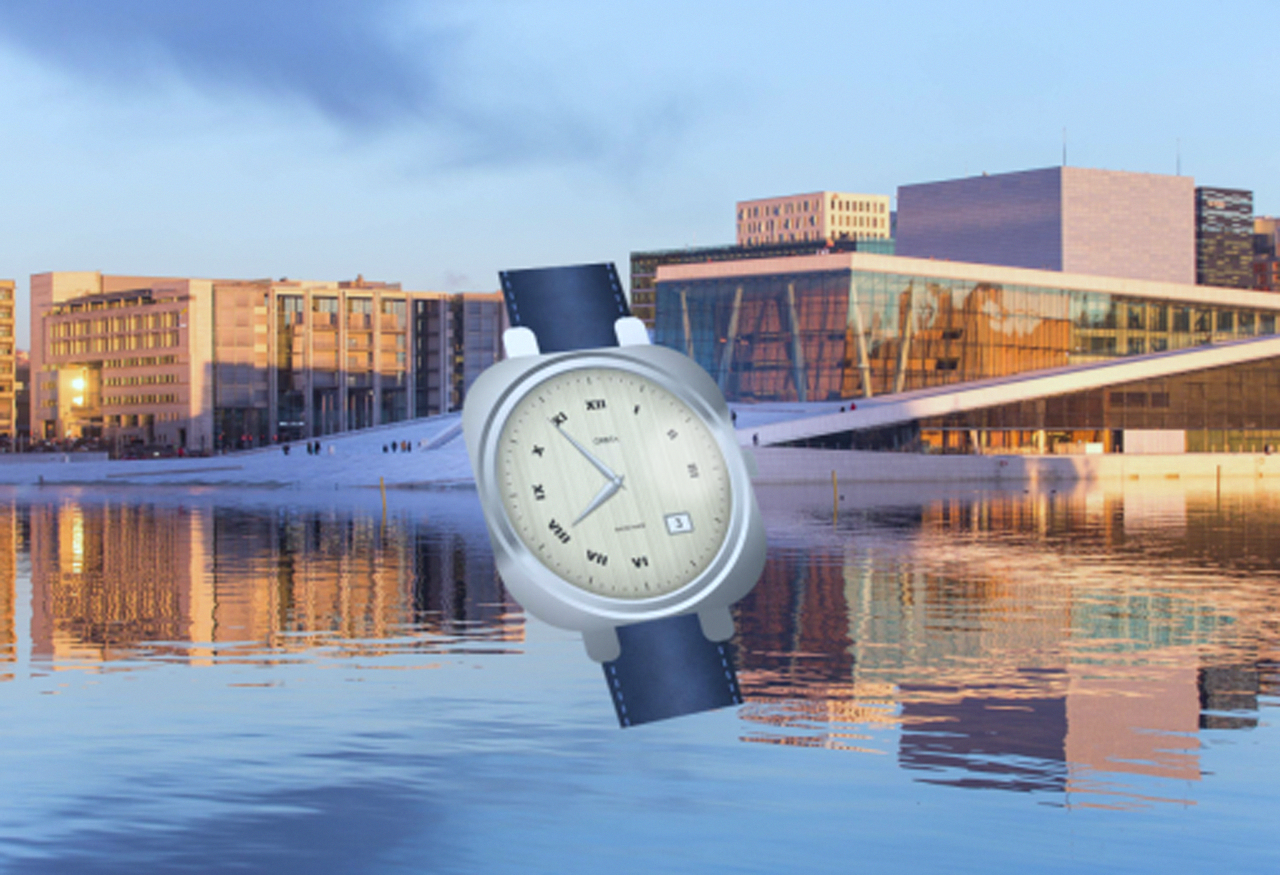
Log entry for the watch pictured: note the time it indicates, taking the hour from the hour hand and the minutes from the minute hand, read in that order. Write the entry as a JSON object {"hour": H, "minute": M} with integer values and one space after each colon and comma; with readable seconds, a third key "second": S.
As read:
{"hour": 7, "minute": 54}
